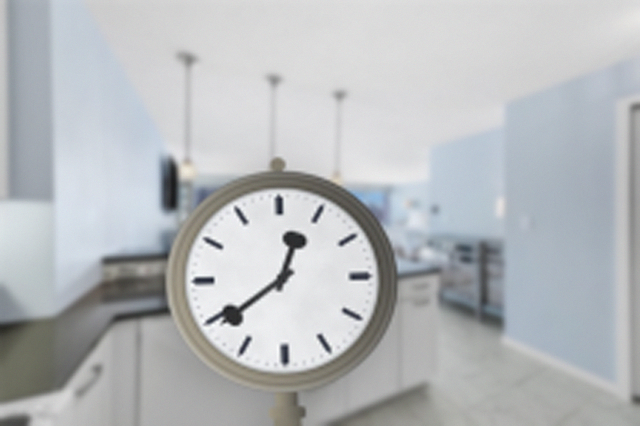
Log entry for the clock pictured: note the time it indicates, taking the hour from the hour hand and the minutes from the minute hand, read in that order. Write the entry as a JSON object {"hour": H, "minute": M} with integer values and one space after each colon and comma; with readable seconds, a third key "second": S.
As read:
{"hour": 12, "minute": 39}
